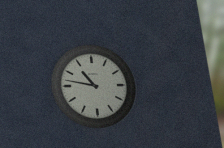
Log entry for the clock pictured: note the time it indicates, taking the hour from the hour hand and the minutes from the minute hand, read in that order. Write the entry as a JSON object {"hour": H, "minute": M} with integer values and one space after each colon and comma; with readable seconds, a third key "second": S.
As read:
{"hour": 10, "minute": 47}
